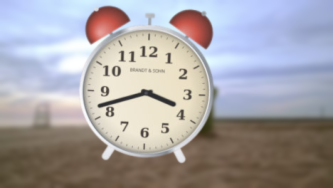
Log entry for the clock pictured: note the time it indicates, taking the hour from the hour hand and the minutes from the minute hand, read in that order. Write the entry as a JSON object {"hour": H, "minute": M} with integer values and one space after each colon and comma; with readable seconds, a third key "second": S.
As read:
{"hour": 3, "minute": 42}
